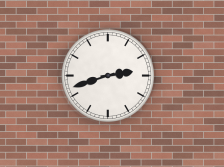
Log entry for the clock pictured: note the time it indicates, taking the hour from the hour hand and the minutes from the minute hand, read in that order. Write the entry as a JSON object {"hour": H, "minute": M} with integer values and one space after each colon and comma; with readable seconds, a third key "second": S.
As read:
{"hour": 2, "minute": 42}
